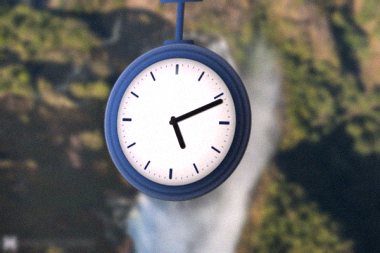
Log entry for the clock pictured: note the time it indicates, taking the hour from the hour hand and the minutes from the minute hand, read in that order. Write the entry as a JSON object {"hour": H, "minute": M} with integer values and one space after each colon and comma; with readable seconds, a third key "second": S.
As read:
{"hour": 5, "minute": 11}
